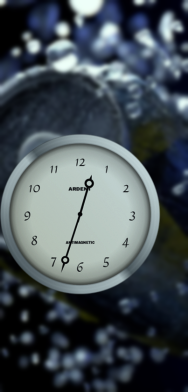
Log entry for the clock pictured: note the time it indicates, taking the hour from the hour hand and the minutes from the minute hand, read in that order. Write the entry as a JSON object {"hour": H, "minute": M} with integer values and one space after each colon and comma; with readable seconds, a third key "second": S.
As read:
{"hour": 12, "minute": 33}
